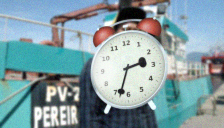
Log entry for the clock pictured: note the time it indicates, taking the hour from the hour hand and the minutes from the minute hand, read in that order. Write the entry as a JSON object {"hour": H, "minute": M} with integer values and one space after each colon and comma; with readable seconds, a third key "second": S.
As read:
{"hour": 2, "minute": 33}
